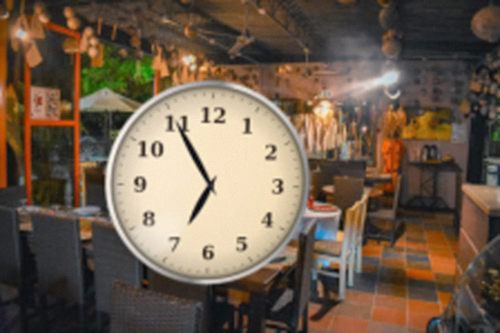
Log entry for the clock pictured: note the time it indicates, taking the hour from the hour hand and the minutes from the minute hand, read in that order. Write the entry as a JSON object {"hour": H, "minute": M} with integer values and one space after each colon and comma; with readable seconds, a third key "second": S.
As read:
{"hour": 6, "minute": 55}
